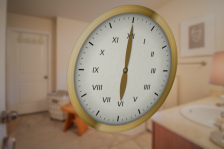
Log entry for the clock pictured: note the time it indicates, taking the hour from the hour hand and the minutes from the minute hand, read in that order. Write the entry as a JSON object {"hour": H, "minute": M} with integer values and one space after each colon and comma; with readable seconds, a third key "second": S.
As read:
{"hour": 6, "minute": 0}
